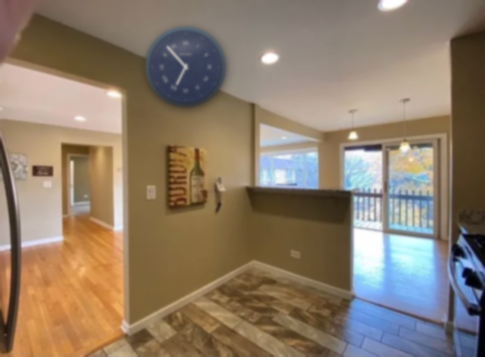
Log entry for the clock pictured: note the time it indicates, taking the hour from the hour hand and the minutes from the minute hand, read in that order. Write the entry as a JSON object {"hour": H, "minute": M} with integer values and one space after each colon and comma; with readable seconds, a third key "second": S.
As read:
{"hour": 6, "minute": 53}
